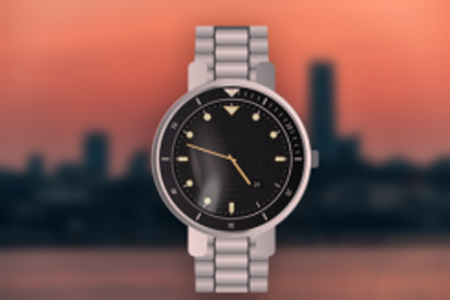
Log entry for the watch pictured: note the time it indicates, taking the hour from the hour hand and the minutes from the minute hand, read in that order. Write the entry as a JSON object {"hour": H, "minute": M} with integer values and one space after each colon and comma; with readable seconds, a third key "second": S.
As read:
{"hour": 4, "minute": 48}
